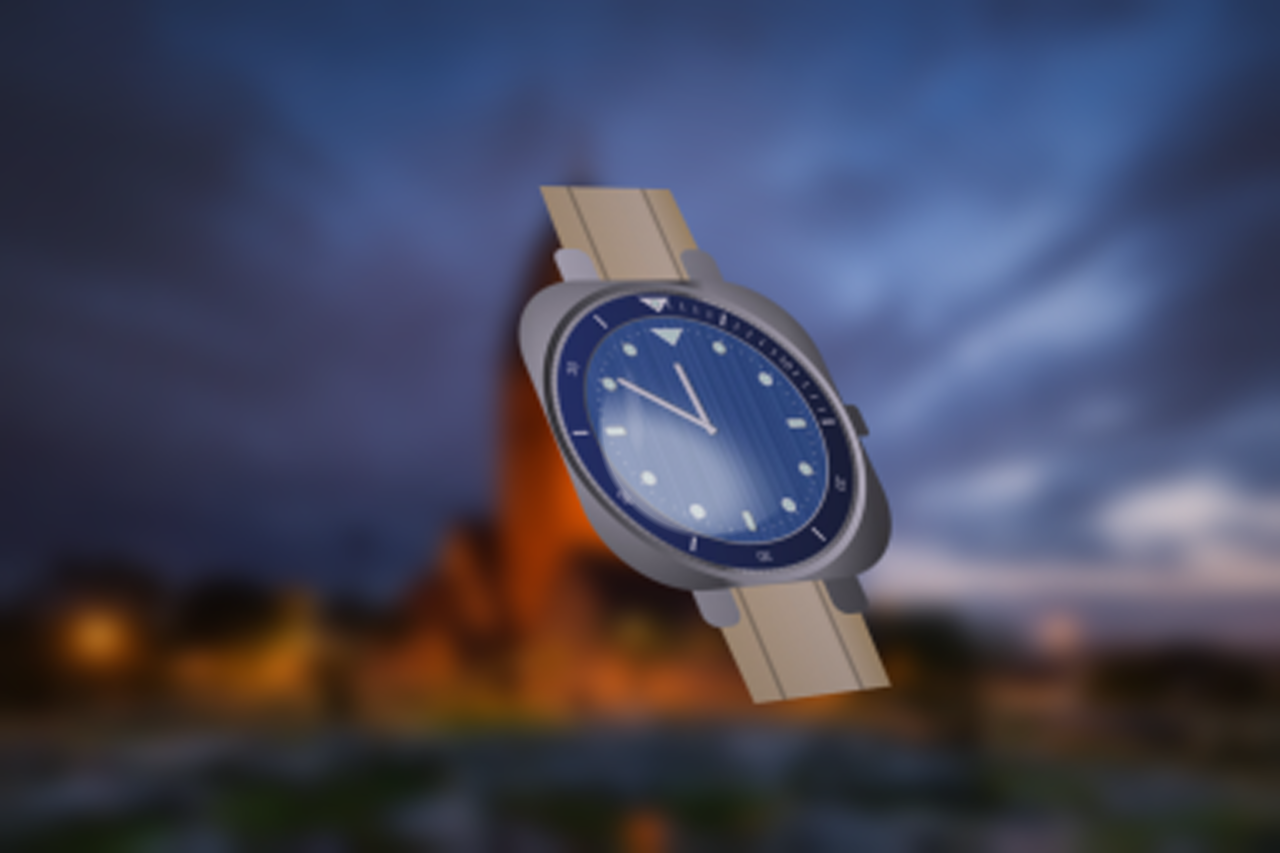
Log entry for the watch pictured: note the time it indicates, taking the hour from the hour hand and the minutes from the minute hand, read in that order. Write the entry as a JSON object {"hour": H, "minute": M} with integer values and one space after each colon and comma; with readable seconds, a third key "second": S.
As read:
{"hour": 11, "minute": 51}
